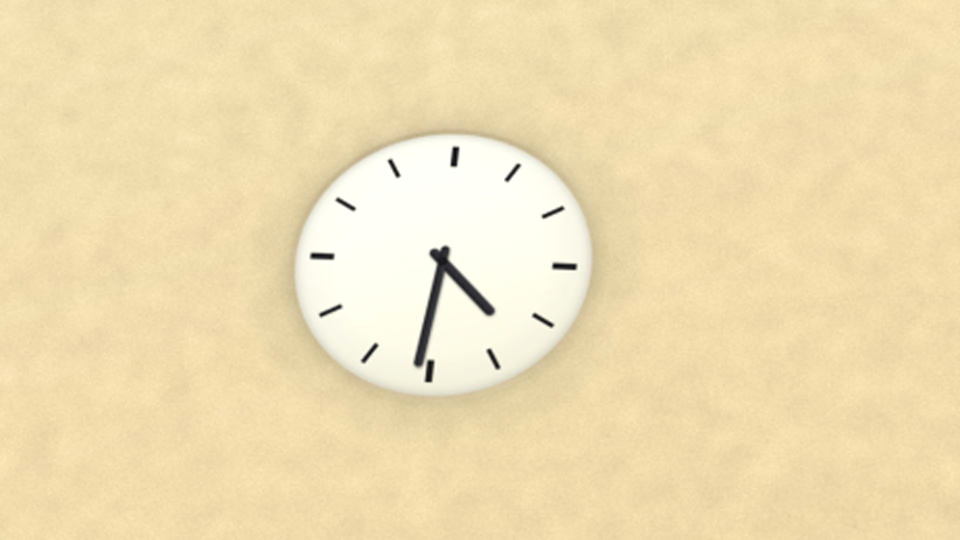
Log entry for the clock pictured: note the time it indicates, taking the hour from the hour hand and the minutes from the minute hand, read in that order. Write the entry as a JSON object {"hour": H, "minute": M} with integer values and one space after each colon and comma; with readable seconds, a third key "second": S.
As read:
{"hour": 4, "minute": 31}
